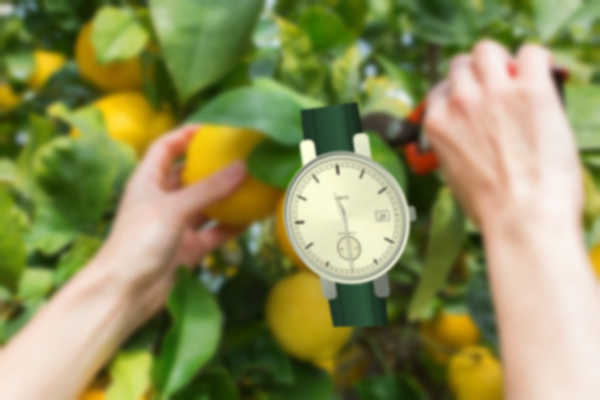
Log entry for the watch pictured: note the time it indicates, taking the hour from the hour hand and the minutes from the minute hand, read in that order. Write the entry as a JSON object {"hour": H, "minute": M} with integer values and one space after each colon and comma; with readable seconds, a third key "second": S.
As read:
{"hour": 11, "minute": 30}
